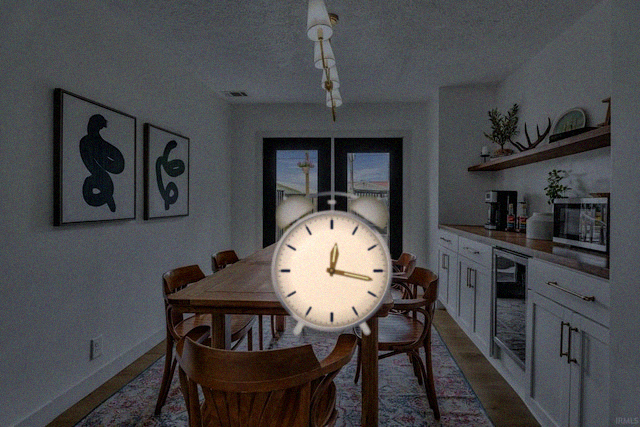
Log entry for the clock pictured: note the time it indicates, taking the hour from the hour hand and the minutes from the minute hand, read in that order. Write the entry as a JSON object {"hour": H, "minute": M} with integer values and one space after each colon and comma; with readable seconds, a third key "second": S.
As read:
{"hour": 12, "minute": 17}
